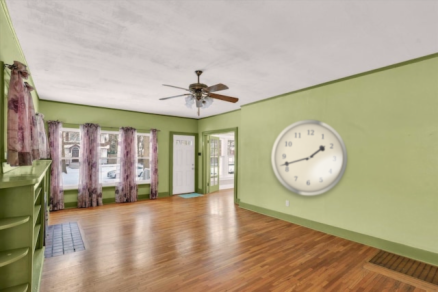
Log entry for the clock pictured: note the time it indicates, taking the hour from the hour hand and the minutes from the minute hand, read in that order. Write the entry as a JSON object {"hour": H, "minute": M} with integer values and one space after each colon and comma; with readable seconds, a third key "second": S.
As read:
{"hour": 1, "minute": 42}
